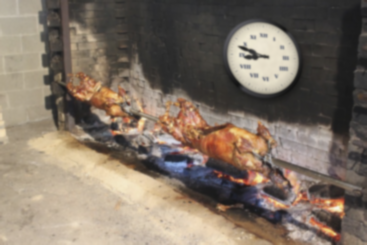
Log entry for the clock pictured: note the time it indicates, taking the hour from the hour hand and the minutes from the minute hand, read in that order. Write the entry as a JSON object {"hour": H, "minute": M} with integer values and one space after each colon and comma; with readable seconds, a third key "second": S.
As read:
{"hour": 8, "minute": 48}
